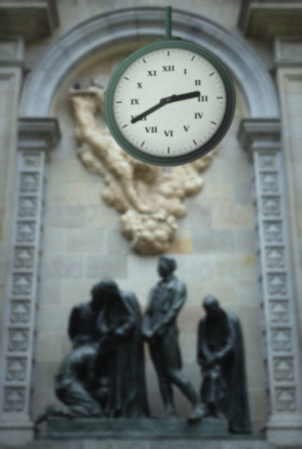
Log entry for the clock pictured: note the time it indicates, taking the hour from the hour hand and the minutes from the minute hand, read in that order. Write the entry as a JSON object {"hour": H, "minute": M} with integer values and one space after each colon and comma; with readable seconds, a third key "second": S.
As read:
{"hour": 2, "minute": 40}
